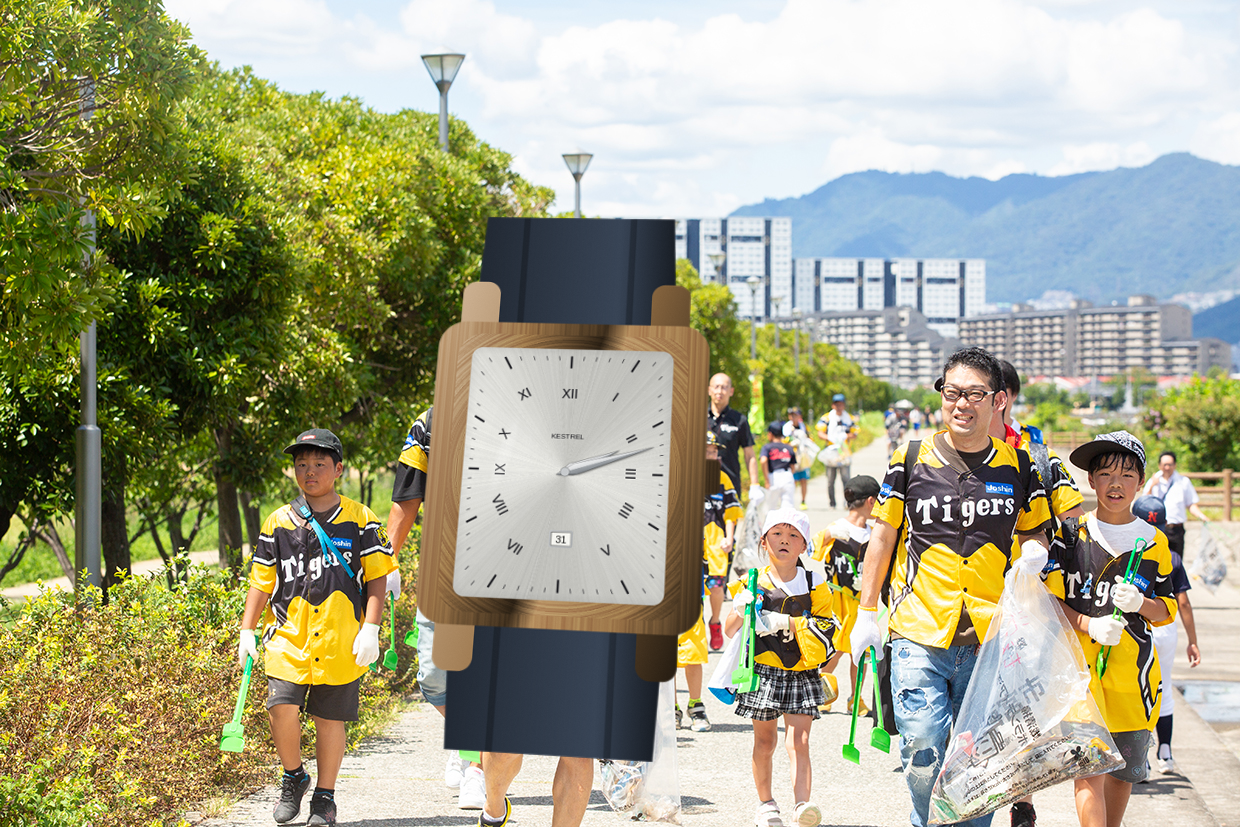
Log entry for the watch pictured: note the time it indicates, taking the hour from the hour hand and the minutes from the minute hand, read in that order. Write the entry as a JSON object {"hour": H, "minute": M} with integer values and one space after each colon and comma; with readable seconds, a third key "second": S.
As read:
{"hour": 2, "minute": 12}
